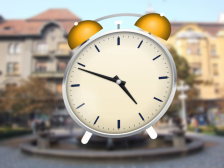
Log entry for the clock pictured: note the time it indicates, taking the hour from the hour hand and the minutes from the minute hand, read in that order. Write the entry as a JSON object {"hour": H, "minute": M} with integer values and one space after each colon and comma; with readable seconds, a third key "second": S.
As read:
{"hour": 4, "minute": 49}
